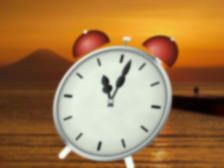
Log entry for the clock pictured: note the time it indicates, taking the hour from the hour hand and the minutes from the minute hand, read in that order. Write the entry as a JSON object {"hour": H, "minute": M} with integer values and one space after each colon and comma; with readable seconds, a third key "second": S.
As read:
{"hour": 11, "minute": 2}
